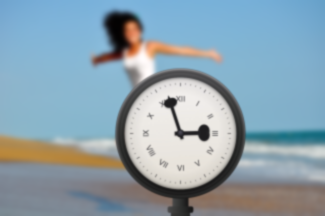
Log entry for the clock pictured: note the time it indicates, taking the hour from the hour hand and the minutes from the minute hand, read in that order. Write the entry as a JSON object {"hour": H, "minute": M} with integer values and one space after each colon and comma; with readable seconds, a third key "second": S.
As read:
{"hour": 2, "minute": 57}
